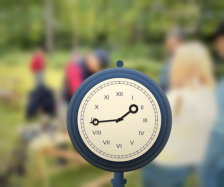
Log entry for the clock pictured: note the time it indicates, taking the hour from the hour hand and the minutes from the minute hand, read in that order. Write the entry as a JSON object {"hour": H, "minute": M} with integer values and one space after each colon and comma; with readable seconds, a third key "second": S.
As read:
{"hour": 1, "minute": 44}
